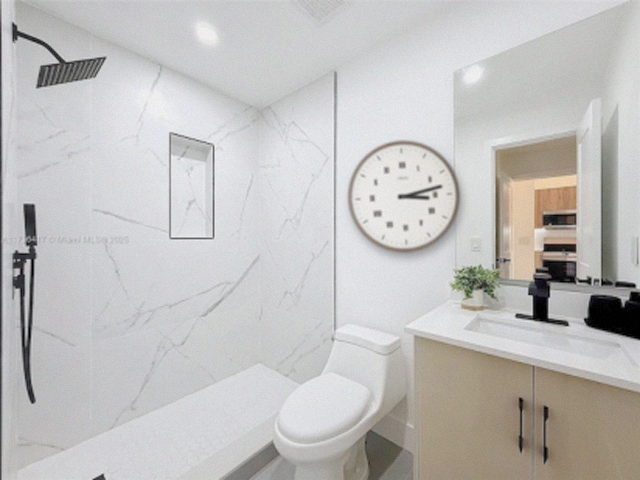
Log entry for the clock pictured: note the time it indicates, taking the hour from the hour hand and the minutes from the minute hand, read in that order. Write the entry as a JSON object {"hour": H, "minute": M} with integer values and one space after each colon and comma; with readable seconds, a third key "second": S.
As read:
{"hour": 3, "minute": 13}
